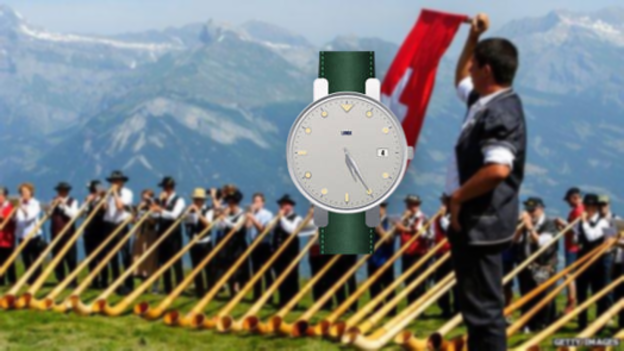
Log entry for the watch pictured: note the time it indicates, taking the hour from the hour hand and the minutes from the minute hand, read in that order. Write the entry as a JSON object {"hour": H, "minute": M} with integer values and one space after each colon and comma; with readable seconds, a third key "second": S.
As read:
{"hour": 5, "minute": 25}
